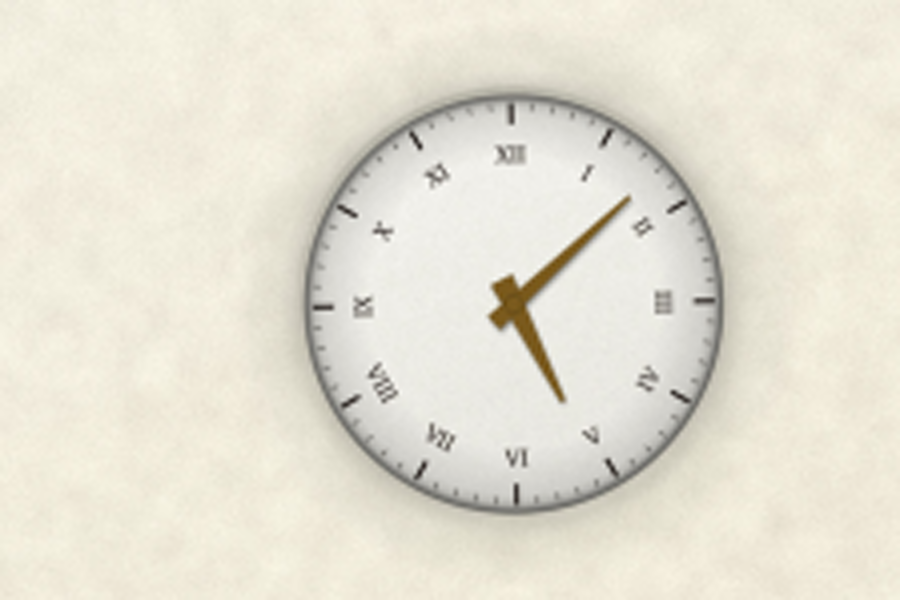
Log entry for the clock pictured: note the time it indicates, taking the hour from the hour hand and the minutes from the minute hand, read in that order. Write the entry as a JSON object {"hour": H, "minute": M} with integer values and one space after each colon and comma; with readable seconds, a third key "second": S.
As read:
{"hour": 5, "minute": 8}
